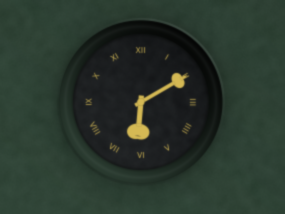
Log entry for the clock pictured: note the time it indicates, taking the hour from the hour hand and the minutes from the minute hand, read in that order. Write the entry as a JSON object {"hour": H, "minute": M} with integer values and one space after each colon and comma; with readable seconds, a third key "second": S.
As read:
{"hour": 6, "minute": 10}
